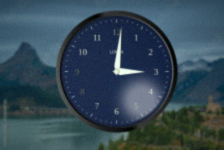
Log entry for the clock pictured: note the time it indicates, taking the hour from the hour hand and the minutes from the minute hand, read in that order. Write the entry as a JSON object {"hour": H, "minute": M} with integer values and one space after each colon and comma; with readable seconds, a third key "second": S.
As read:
{"hour": 3, "minute": 1}
